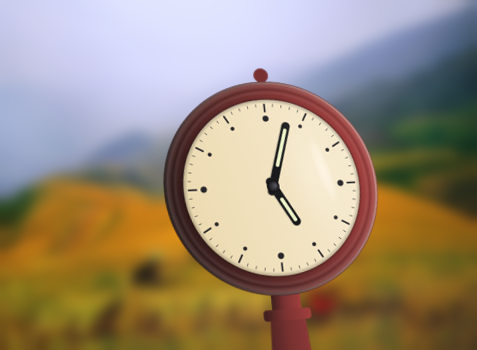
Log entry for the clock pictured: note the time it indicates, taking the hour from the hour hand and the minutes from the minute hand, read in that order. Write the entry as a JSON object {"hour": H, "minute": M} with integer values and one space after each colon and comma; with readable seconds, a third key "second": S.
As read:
{"hour": 5, "minute": 3}
